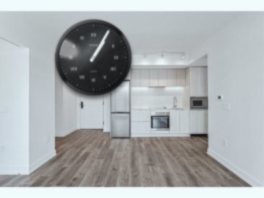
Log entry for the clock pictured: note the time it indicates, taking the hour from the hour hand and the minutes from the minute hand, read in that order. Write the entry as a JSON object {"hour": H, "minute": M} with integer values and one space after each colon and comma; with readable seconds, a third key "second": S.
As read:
{"hour": 1, "minute": 5}
